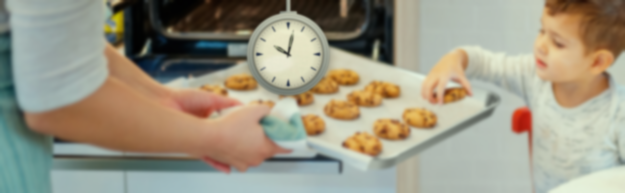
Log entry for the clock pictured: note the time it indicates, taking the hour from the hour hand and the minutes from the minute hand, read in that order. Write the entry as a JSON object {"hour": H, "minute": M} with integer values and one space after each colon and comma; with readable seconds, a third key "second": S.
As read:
{"hour": 10, "minute": 2}
